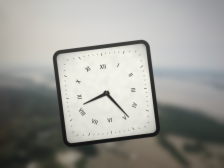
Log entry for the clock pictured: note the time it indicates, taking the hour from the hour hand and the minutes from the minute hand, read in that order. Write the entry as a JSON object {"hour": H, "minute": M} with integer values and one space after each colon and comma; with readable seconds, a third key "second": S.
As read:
{"hour": 8, "minute": 24}
